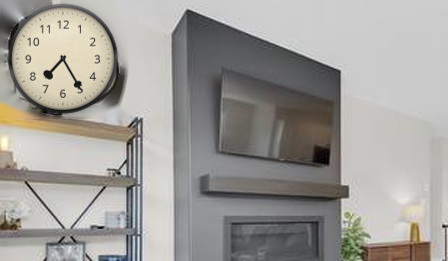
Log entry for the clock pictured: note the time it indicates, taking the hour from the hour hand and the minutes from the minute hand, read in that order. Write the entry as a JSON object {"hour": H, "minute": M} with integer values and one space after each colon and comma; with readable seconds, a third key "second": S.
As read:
{"hour": 7, "minute": 25}
